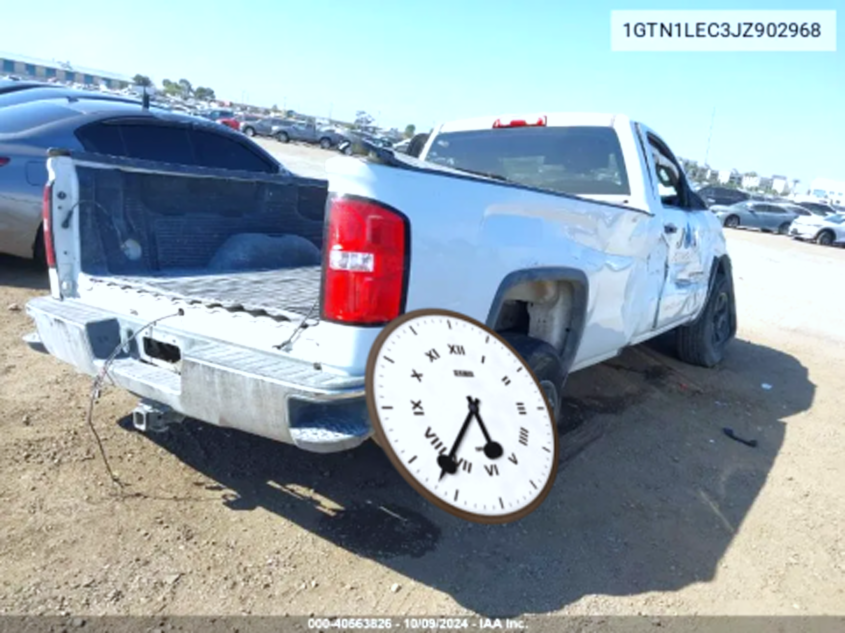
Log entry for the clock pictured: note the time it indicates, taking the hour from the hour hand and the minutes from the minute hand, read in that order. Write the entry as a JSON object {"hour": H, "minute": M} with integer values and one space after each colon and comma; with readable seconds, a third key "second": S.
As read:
{"hour": 5, "minute": 37}
